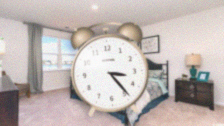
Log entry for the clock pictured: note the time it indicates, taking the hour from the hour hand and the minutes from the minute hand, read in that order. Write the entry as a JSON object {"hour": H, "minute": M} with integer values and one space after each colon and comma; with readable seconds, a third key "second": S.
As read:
{"hour": 3, "minute": 24}
